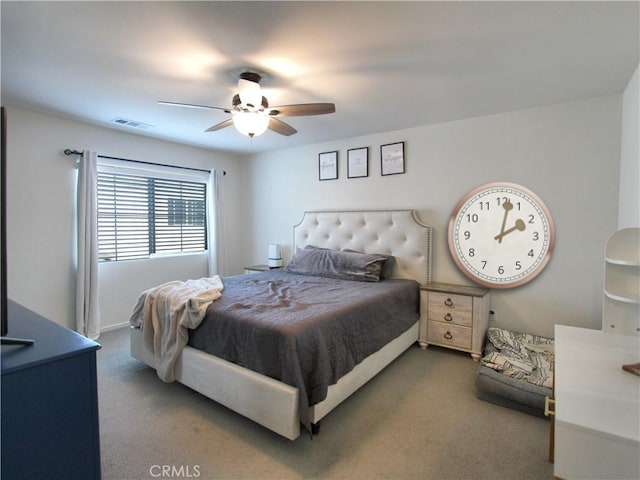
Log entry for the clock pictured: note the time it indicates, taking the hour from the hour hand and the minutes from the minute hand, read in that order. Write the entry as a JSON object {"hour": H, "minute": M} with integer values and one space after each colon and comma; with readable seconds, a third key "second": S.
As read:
{"hour": 2, "minute": 2}
